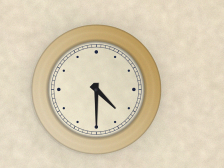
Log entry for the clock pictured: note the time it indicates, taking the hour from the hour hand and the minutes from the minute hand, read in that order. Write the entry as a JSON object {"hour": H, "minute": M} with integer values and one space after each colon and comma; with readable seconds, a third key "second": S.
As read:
{"hour": 4, "minute": 30}
